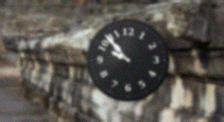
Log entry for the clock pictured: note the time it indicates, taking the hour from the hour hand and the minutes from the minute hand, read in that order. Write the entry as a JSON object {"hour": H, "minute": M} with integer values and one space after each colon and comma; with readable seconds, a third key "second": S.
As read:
{"hour": 9, "minute": 53}
